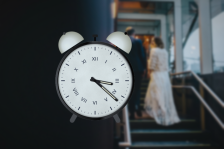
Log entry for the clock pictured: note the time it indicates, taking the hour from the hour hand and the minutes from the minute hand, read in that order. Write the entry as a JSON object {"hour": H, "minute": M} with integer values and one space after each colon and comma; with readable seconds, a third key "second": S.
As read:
{"hour": 3, "minute": 22}
